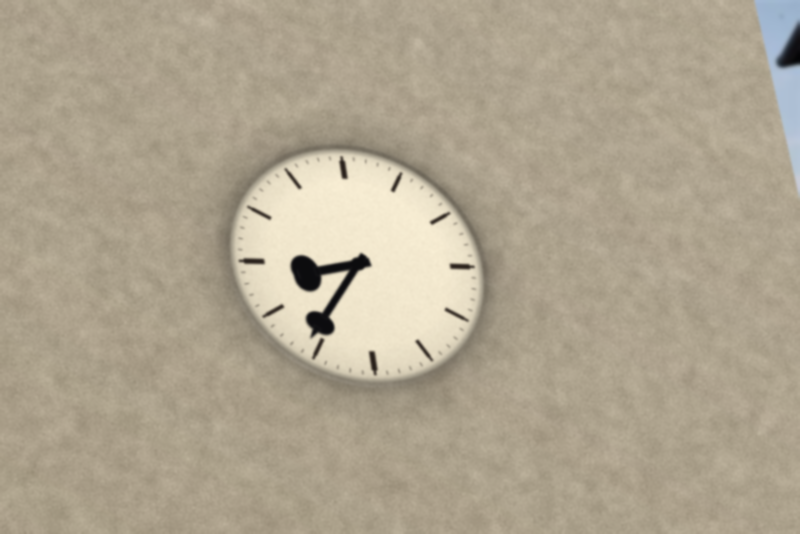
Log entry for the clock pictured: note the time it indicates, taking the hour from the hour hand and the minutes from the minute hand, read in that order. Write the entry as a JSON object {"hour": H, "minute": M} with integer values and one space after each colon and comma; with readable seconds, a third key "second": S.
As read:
{"hour": 8, "minute": 36}
